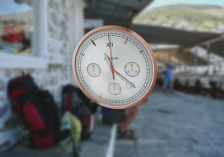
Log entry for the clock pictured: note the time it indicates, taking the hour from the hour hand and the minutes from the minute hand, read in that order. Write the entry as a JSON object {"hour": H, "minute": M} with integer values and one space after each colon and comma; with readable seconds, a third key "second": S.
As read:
{"hour": 11, "minute": 22}
